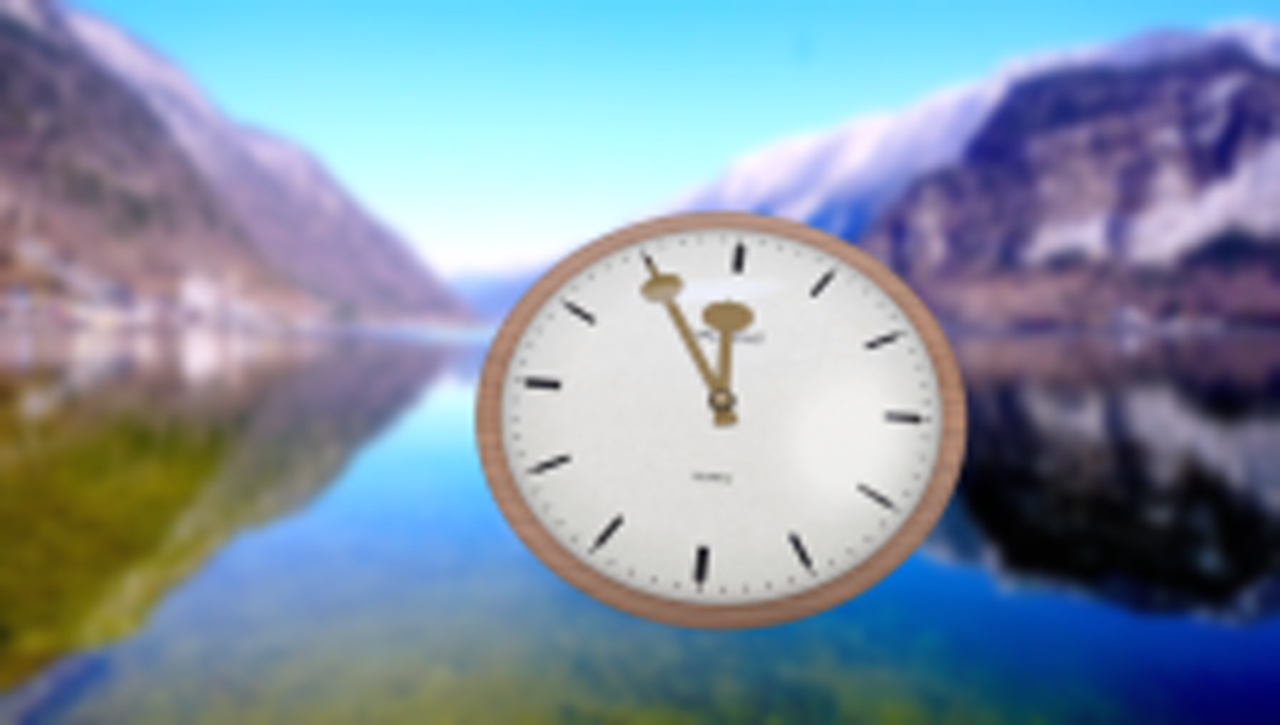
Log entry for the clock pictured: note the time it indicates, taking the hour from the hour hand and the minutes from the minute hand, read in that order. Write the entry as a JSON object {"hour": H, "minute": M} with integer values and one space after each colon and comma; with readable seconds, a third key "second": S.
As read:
{"hour": 11, "minute": 55}
